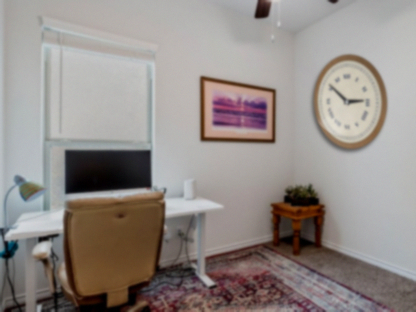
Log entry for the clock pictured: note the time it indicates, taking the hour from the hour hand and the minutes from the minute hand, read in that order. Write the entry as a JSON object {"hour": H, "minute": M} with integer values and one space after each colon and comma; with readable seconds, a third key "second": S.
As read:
{"hour": 2, "minute": 51}
